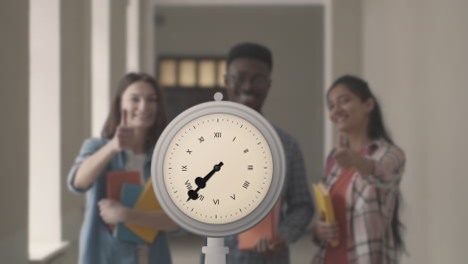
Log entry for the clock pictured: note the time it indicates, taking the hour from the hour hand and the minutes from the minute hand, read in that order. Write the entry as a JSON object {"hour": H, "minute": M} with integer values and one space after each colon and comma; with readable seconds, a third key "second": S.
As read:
{"hour": 7, "minute": 37}
